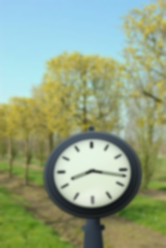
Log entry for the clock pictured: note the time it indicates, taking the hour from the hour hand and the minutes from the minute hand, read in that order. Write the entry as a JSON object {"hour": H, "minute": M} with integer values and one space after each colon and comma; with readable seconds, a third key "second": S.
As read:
{"hour": 8, "minute": 17}
